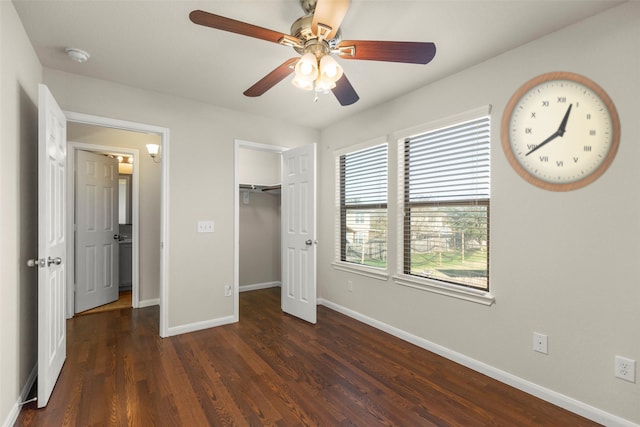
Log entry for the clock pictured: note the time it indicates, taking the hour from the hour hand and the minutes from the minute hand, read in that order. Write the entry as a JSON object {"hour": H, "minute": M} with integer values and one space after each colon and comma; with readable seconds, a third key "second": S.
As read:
{"hour": 12, "minute": 39}
